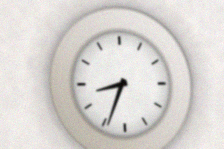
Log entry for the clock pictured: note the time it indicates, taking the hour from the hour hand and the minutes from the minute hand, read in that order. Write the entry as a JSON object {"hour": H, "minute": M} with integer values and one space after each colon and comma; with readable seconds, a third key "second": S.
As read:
{"hour": 8, "minute": 34}
